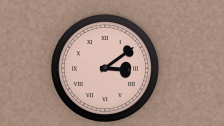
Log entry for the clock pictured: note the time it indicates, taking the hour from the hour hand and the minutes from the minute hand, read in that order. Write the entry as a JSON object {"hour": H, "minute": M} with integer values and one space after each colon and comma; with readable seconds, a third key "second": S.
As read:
{"hour": 3, "minute": 9}
